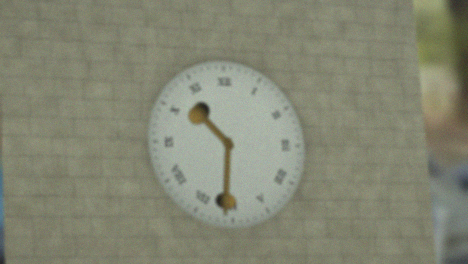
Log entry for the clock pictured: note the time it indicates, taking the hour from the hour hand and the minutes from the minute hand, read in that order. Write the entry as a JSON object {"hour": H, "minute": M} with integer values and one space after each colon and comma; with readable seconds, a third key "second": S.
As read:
{"hour": 10, "minute": 31}
